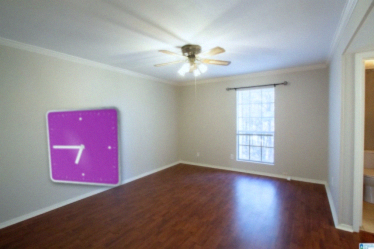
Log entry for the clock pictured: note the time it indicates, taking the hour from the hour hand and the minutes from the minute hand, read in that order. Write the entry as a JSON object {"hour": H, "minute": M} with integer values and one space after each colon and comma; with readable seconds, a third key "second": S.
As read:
{"hour": 6, "minute": 45}
